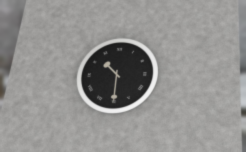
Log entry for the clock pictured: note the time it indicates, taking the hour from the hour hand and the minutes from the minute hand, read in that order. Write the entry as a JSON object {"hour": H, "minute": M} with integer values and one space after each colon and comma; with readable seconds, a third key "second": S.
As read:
{"hour": 10, "minute": 30}
